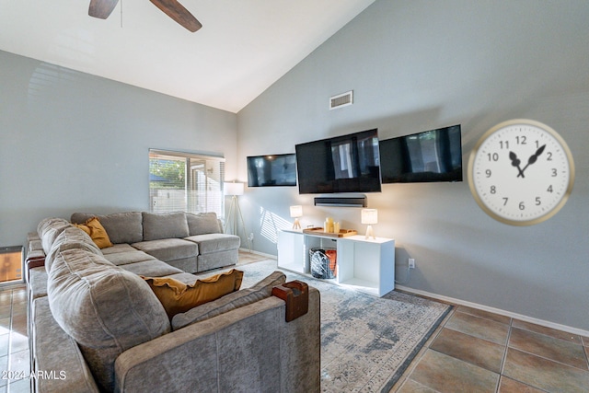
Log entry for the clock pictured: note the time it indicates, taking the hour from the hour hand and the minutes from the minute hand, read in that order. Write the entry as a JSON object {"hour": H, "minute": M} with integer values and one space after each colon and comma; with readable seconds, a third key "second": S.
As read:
{"hour": 11, "minute": 7}
